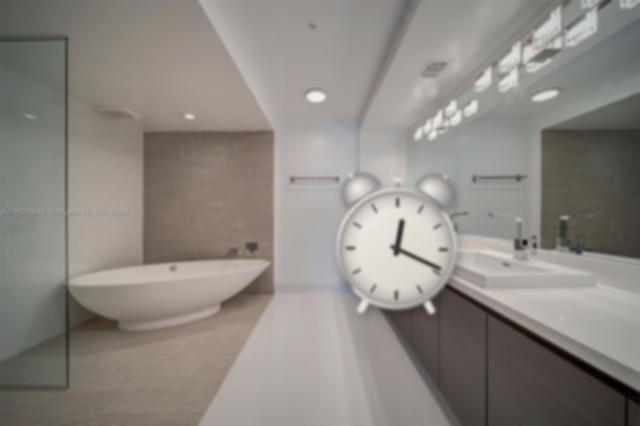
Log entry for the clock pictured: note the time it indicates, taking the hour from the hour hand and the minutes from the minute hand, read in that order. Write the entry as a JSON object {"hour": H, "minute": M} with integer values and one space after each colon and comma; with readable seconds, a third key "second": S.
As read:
{"hour": 12, "minute": 19}
